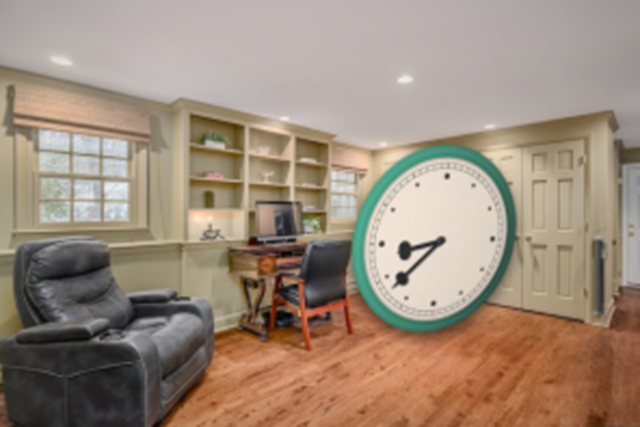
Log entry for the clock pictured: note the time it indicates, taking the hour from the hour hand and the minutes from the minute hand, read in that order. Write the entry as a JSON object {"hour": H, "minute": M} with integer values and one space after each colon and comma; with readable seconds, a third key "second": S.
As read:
{"hour": 8, "minute": 38}
